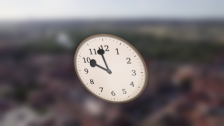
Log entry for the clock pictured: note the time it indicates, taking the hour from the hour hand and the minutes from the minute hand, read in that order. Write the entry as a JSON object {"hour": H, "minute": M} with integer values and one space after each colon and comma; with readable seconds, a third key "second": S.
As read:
{"hour": 9, "minute": 58}
